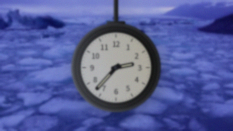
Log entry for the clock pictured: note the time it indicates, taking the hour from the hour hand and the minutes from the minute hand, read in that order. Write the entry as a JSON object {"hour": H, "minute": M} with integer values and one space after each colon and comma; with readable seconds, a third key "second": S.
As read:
{"hour": 2, "minute": 37}
